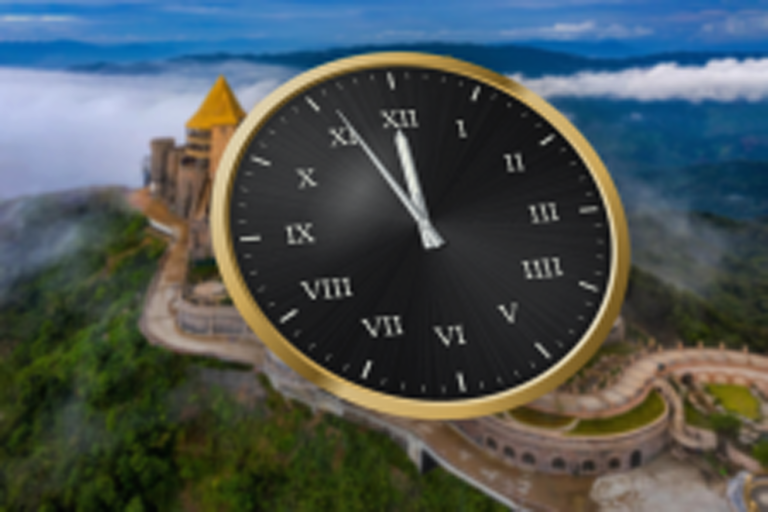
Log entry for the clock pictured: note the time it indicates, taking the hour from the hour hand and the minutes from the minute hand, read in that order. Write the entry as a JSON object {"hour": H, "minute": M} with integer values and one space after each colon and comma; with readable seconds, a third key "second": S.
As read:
{"hour": 11, "minute": 56}
